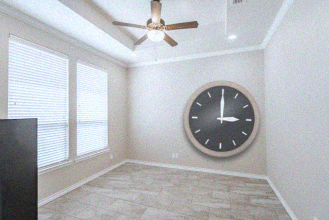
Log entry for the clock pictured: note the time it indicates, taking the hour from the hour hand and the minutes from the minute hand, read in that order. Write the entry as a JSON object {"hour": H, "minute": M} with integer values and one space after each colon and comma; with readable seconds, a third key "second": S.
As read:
{"hour": 3, "minute": 0}
